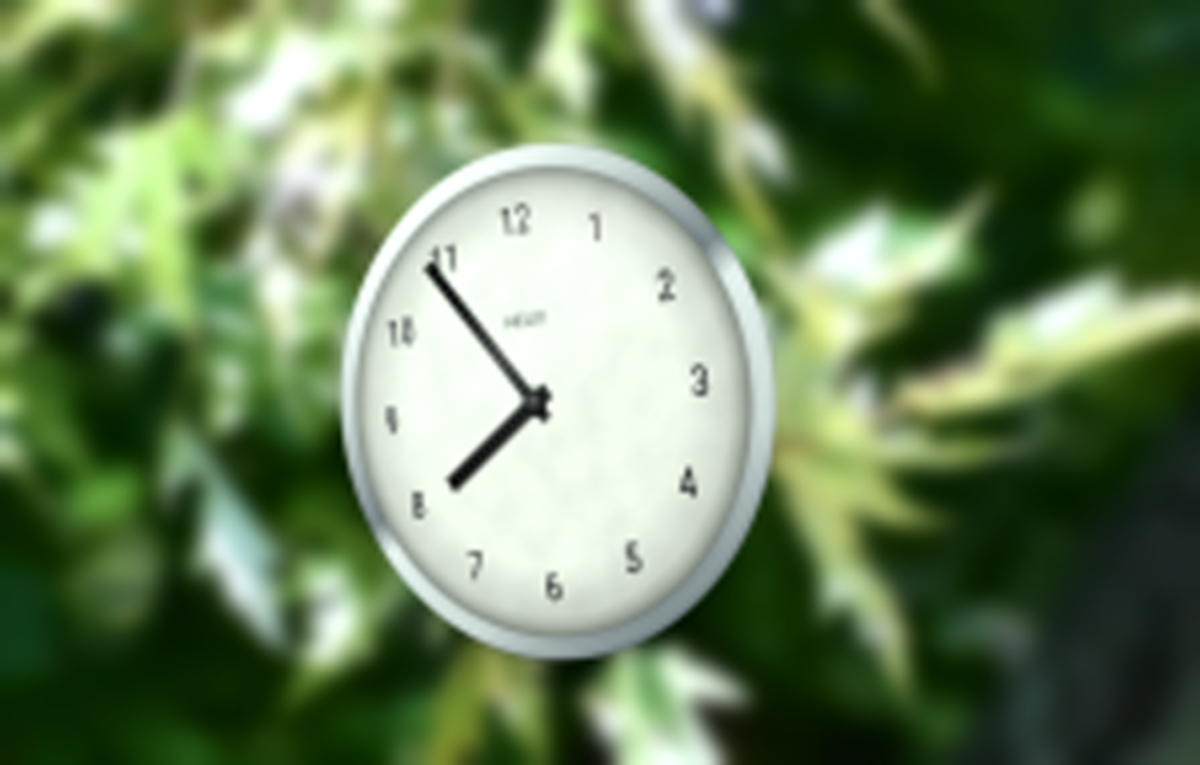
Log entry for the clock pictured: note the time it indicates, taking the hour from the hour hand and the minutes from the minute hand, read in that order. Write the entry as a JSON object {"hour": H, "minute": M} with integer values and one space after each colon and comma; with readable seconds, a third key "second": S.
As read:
{"hour": 7, "minute": 54}
